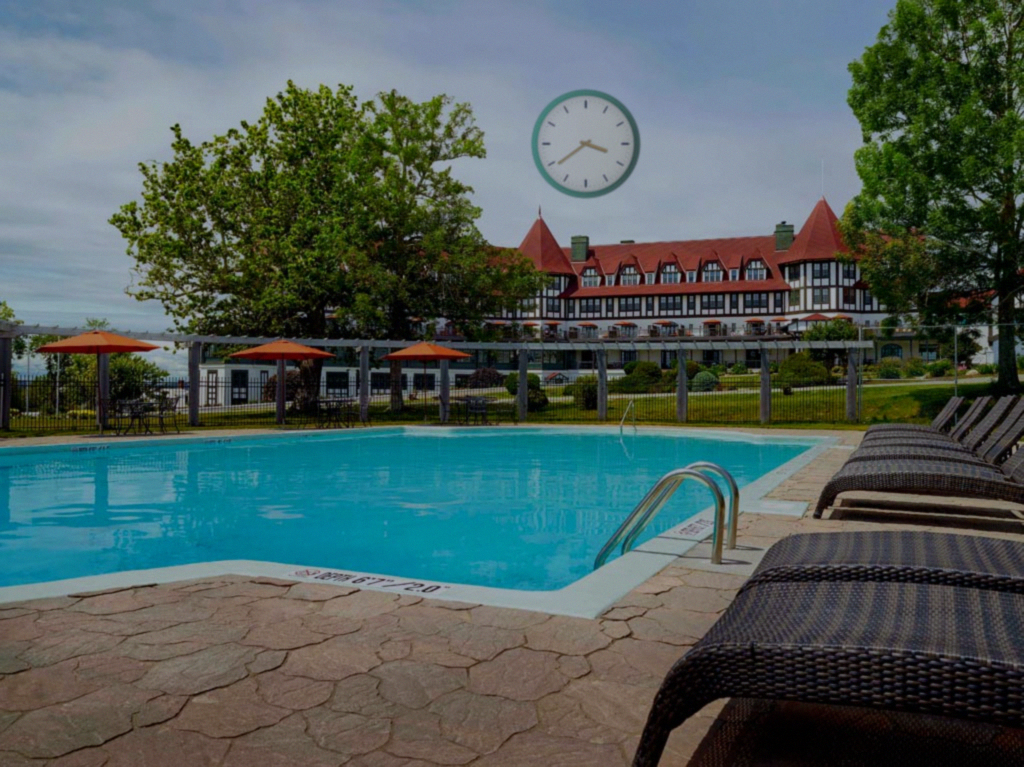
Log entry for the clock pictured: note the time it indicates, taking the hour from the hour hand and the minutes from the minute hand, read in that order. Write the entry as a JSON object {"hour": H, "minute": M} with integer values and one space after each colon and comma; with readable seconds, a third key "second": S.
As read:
{"hour": 3, "minute": 39}
